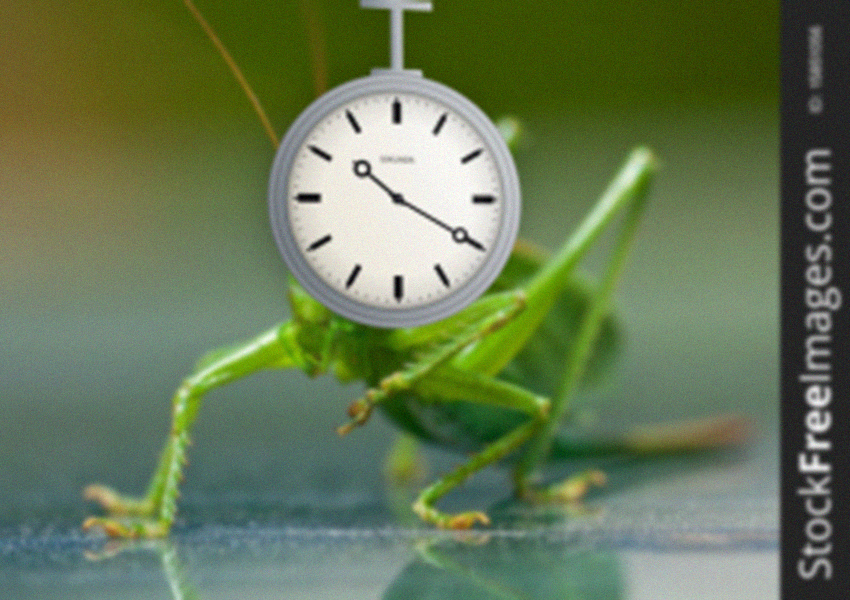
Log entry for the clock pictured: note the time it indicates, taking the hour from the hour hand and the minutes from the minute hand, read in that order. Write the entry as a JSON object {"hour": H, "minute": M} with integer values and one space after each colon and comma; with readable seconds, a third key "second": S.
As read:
{"hour": 10, "minute": 20}
